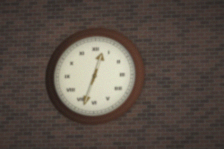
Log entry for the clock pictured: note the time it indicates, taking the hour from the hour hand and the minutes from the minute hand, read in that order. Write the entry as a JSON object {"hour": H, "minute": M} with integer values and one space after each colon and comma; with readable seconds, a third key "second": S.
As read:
{"hour": 12, "minute": 33}
